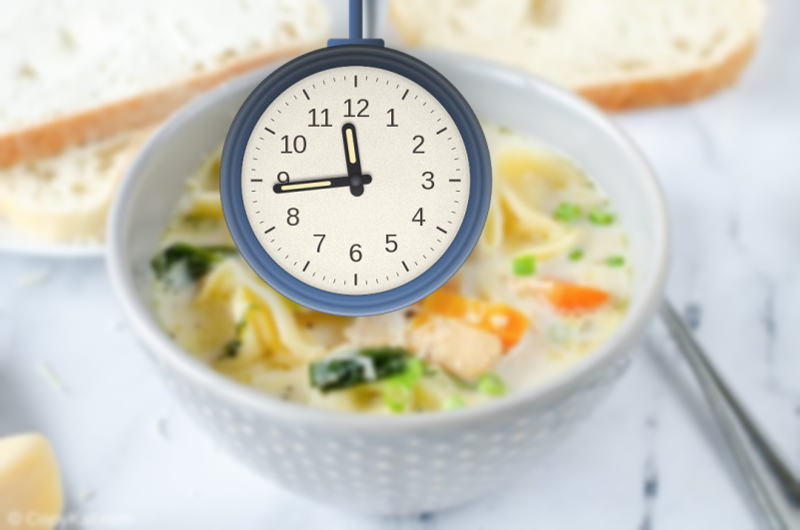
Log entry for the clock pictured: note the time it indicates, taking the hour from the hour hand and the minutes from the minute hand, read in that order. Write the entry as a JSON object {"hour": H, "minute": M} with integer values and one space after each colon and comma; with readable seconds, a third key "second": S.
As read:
{"hour": 11, "minute": 44}
